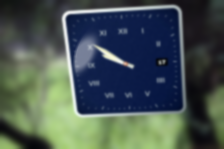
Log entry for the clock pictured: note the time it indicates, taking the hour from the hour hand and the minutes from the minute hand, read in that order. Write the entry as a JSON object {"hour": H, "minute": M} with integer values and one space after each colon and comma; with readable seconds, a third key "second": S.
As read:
{"hour": 9, "minute": 51}
